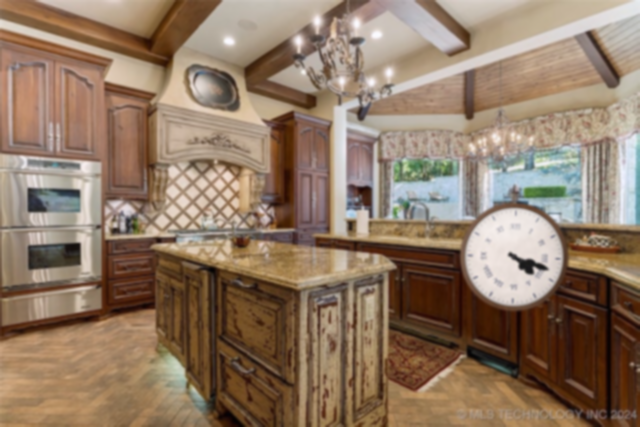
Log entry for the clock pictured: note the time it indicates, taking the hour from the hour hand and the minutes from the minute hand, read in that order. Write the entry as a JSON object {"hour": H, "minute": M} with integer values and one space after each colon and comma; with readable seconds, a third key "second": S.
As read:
{"hour": 4, "minute": 18}
